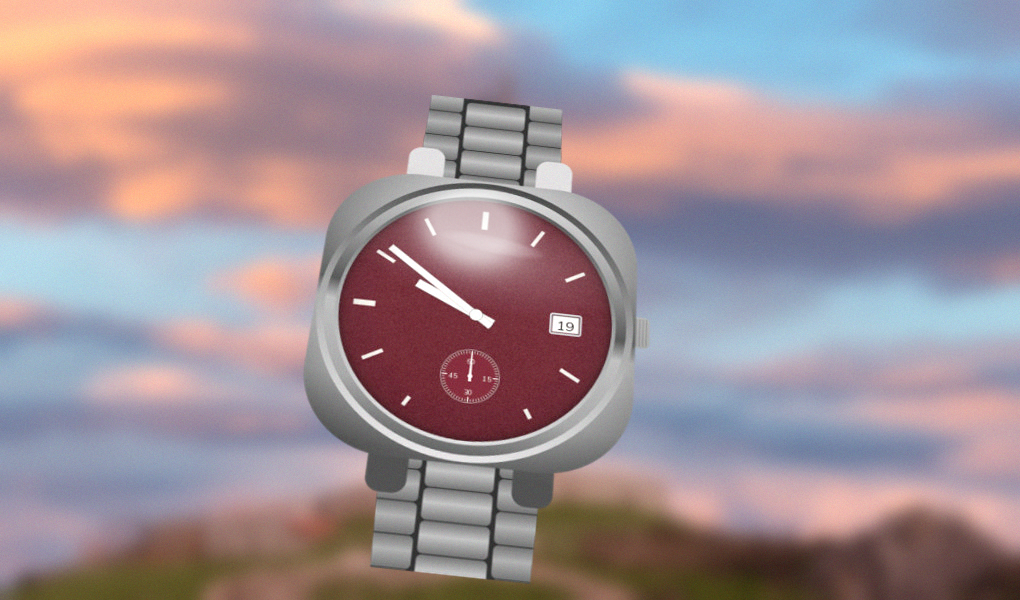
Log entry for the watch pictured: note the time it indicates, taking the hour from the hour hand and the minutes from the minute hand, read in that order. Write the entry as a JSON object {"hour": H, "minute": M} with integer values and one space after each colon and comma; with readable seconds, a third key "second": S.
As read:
{"hour": 9, "minute": 51}
